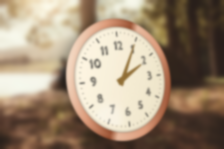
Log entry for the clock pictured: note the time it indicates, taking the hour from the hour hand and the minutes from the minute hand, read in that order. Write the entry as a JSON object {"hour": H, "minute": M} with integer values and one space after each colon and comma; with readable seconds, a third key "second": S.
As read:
{"hour": 2, "minute": 5}
